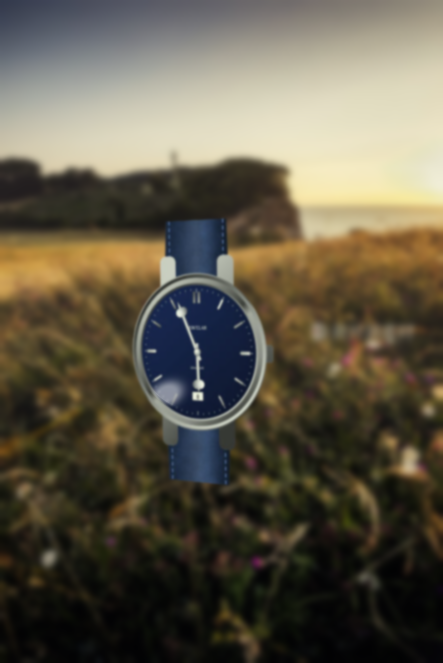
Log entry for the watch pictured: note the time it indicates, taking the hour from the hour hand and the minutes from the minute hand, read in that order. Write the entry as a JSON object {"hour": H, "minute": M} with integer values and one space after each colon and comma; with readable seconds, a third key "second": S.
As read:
{"hour": 5, "minute": 56}
